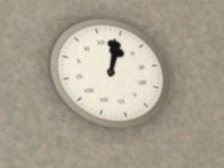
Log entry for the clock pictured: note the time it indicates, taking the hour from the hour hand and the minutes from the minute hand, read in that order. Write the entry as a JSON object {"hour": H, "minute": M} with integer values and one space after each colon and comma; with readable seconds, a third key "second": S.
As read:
{"hour": 1, "minute": 4}
